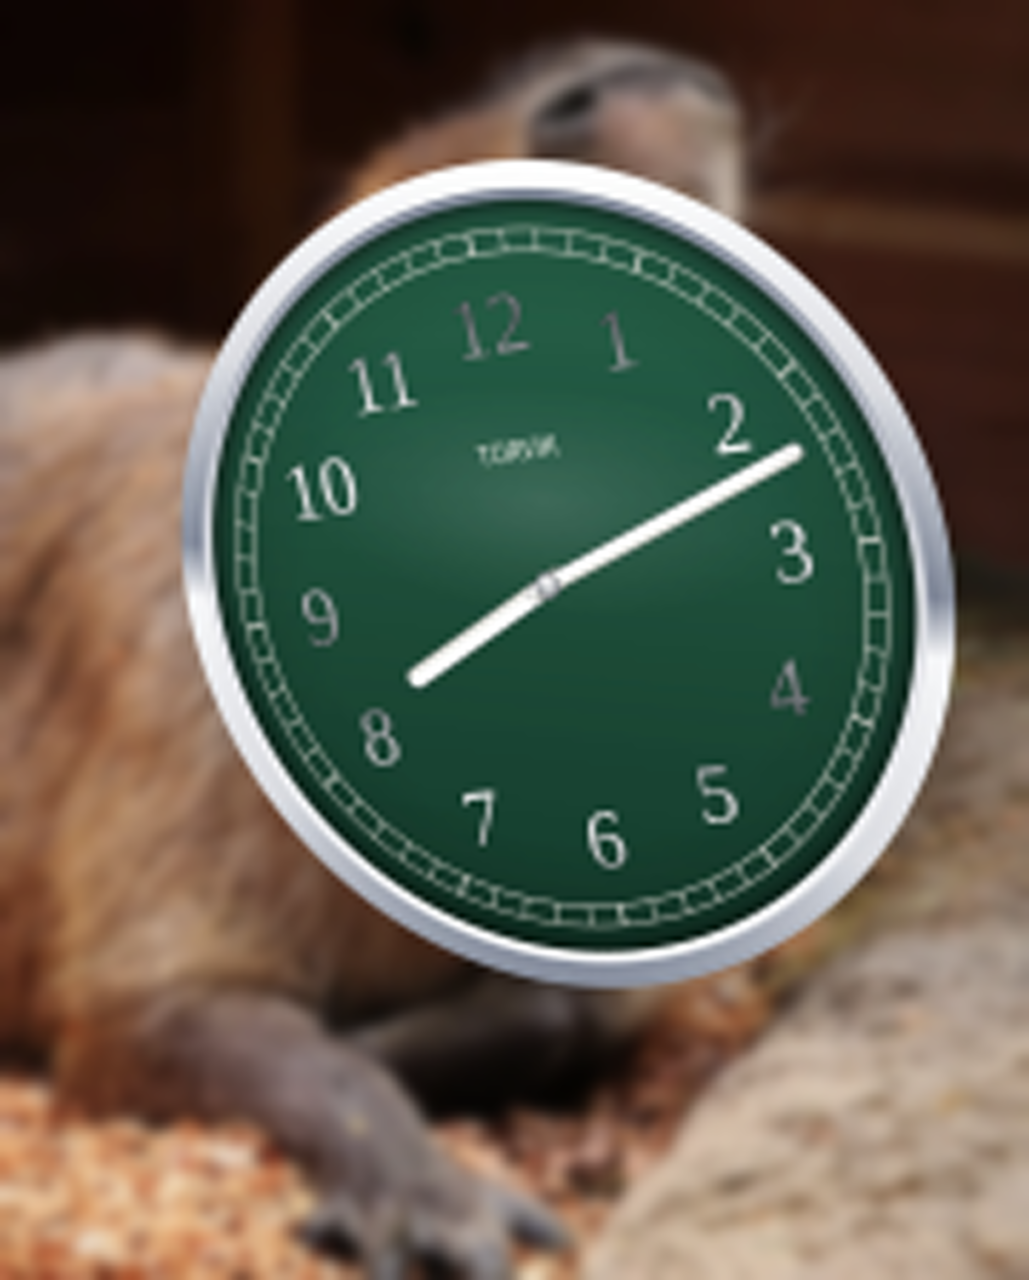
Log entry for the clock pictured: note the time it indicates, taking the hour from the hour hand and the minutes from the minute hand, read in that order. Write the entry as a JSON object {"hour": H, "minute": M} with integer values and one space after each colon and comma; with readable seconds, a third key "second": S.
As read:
{"hour": 8, "minute": 12}
